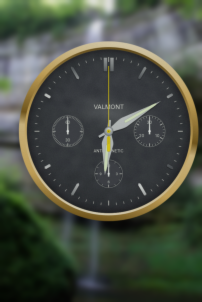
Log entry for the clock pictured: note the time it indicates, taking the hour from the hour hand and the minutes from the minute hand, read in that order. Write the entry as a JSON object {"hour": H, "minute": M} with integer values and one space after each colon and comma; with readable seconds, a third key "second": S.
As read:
{"hour": 6, "minute": 10}
